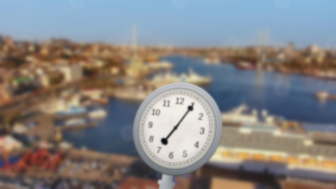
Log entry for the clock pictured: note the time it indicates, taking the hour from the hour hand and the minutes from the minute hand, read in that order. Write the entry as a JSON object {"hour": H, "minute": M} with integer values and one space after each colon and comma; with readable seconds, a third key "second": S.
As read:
{"hour": 7, "minute": 5}
